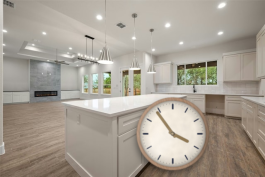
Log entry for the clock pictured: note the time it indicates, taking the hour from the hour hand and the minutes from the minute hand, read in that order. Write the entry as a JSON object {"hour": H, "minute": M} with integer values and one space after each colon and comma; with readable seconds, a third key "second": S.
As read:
{"hour": 3, "minute": 54}
